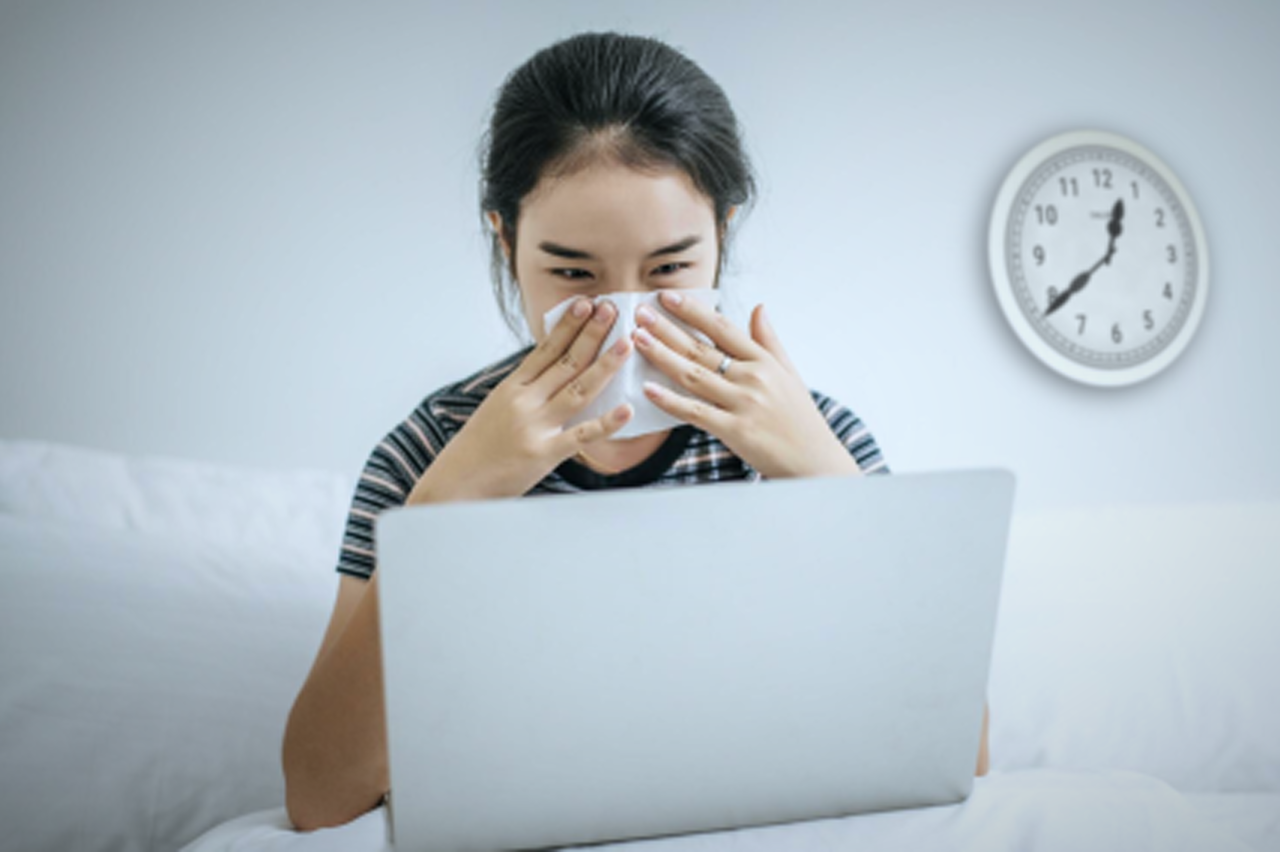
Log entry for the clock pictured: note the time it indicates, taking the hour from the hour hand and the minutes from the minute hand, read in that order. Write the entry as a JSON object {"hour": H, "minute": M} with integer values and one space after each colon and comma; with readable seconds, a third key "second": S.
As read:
{"hour": 12, "minute": 39}
